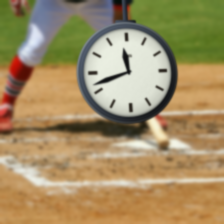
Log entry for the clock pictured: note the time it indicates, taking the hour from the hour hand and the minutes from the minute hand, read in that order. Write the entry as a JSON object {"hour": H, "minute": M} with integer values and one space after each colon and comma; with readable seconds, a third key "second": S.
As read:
{"hour": 11, "minute": 42}
